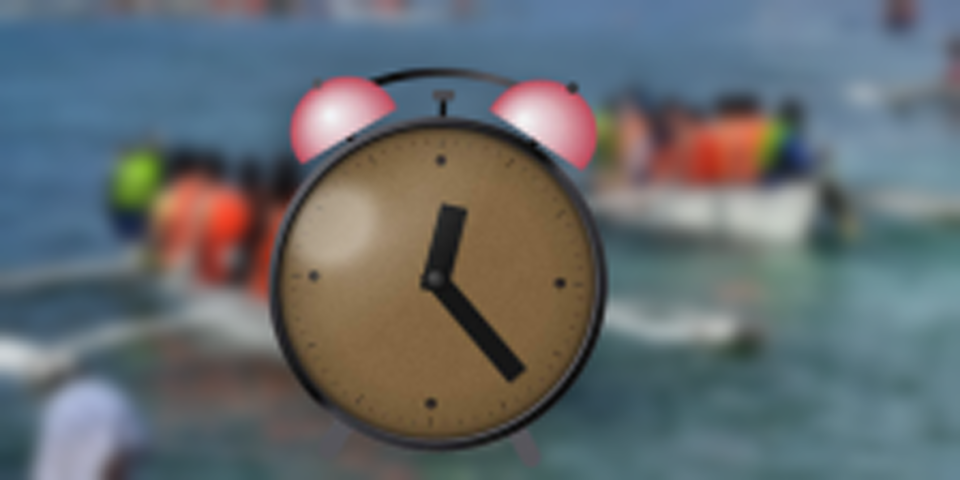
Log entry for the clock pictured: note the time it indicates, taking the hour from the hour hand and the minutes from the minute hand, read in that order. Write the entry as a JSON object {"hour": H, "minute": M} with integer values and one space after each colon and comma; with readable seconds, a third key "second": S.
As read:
{"hour": 12, "minute": 23}
